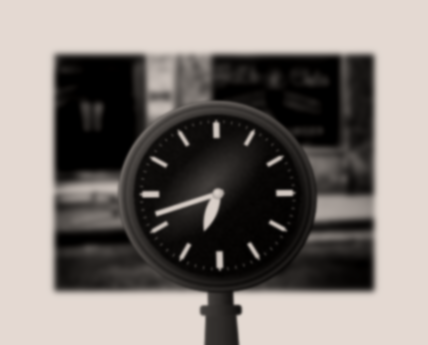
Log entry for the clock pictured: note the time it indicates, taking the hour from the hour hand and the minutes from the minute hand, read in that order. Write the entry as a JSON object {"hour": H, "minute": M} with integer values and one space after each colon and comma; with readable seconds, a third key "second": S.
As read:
{"hour": 6, "minute": 42}
